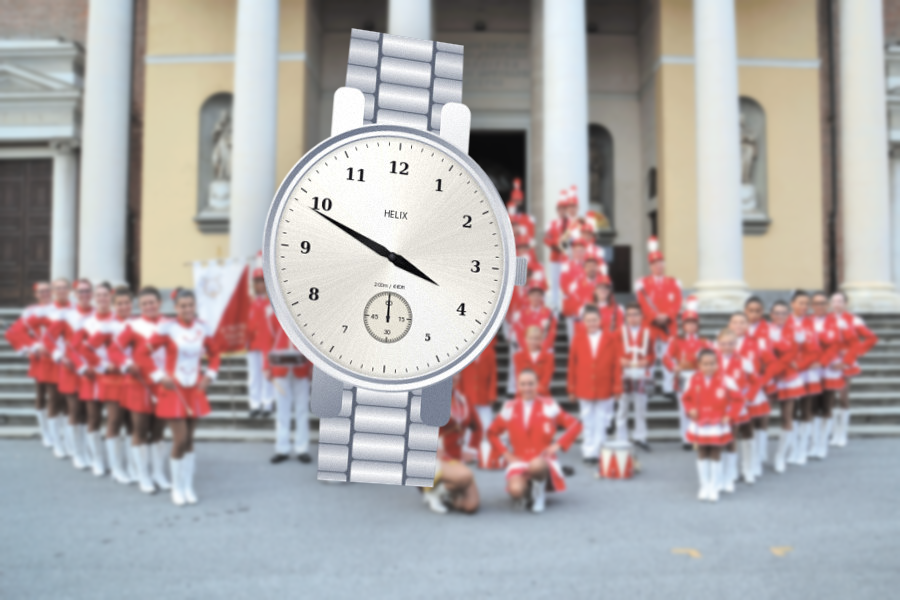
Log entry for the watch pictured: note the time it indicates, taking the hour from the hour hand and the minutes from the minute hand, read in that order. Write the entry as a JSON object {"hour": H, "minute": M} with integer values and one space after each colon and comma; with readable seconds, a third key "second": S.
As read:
{"hour": 3, "minute": 49}
